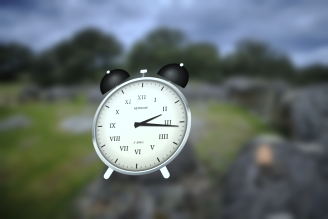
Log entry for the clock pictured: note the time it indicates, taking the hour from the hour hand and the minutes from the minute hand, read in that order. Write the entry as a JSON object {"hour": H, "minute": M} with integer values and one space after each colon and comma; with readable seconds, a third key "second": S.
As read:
{"hour": 2, "minute": 16}
